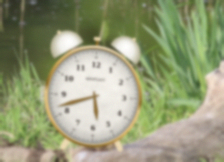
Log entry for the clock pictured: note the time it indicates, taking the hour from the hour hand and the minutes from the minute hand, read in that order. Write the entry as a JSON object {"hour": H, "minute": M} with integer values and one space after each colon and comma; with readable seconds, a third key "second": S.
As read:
{"hour": 5, "minute": 42}
